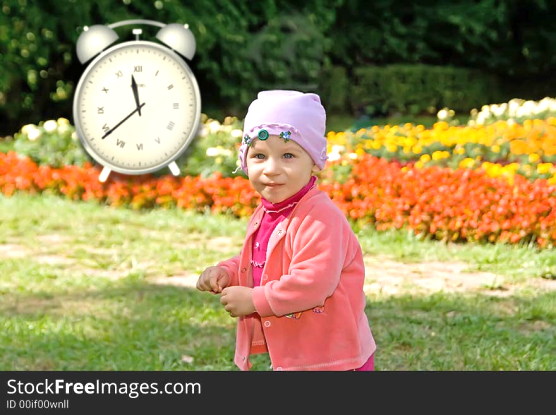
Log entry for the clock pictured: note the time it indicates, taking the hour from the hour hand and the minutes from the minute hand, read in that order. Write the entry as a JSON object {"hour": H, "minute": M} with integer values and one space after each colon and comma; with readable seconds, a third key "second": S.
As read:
{"hour": 11, "minute": 39}
